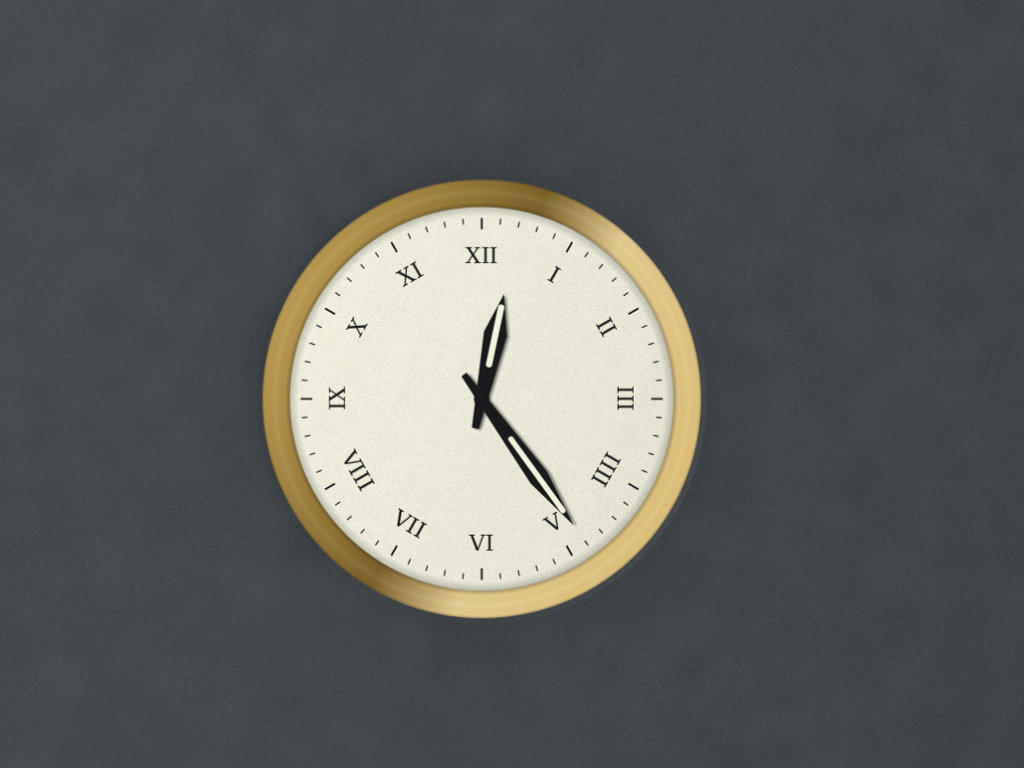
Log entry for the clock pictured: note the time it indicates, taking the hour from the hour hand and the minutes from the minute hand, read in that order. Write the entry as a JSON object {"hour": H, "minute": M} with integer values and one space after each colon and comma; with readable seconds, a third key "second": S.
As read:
{"hour": 12, "minute": 24}
